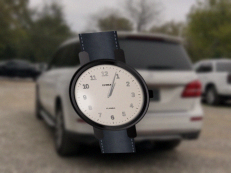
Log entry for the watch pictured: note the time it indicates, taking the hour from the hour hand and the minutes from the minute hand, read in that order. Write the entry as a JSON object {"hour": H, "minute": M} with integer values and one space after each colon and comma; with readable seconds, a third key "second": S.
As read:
{"hour": 1, "minute": 4}
